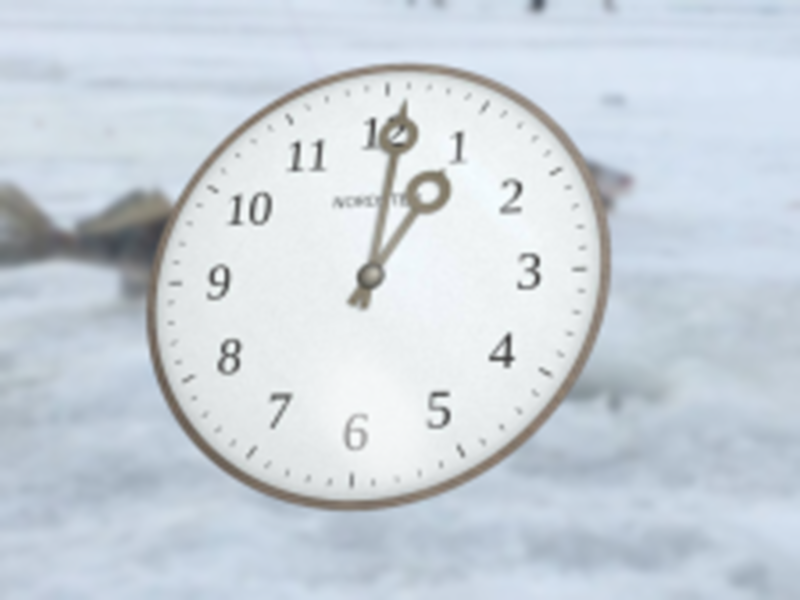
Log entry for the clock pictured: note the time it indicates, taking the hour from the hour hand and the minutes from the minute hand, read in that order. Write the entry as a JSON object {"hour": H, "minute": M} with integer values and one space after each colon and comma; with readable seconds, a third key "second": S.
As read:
{"hour": 1, "minute": 1}
